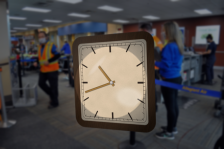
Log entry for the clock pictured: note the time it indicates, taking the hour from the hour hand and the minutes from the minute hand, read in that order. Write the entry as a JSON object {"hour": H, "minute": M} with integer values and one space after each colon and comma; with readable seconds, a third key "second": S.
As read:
{"hour": 10, "minute": 42}
